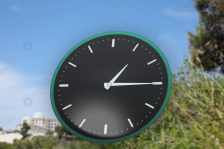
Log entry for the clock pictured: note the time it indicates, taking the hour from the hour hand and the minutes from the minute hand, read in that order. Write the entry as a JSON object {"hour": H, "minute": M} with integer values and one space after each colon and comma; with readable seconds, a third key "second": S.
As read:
{"hour": 1, "minute": 15}
